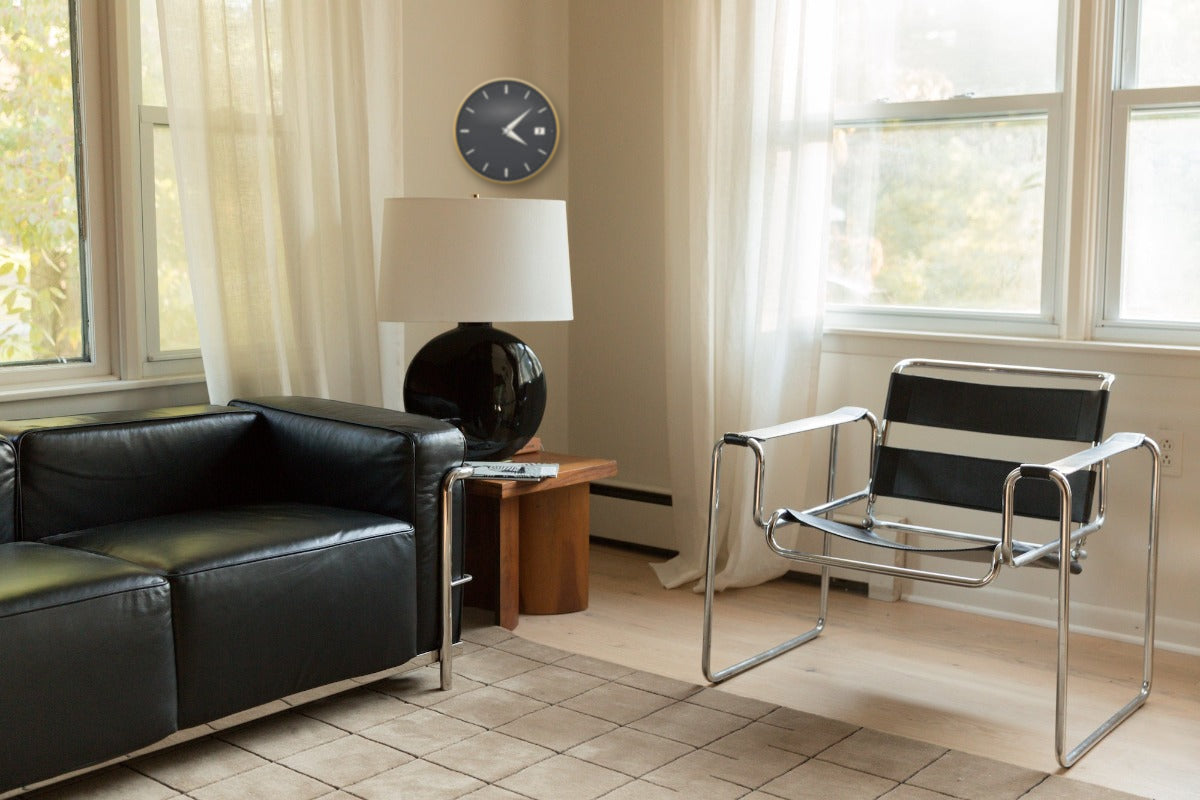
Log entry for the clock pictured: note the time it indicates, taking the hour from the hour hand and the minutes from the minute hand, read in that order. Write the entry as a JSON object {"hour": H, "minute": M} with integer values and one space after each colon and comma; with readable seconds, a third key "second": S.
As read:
{"hour": 4, "minute": 8}
